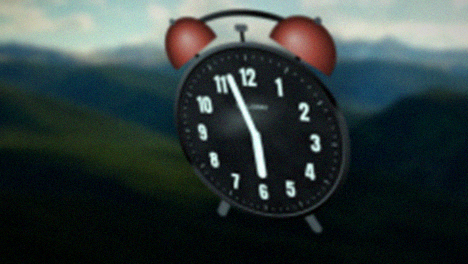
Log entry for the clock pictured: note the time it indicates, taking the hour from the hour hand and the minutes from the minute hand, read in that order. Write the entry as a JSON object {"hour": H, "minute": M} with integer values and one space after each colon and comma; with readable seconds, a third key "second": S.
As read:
{"hour": 5, "minute": 57}
